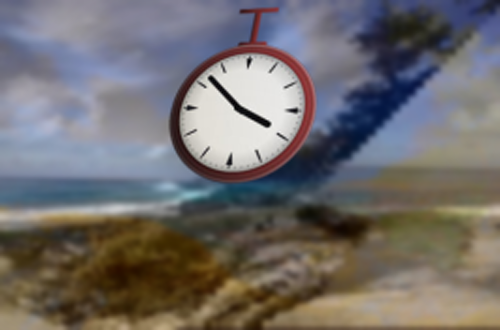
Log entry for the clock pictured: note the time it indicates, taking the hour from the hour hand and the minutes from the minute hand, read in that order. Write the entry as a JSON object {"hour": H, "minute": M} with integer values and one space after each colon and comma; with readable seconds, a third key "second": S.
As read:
{"hour": 3, "minute": 52}
